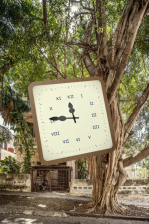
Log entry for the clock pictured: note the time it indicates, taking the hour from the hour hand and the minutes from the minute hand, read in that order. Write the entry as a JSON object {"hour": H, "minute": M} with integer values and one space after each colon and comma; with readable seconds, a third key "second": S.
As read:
{"hour": 11, "minute": 46}
